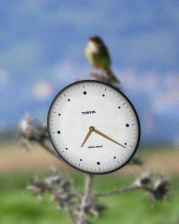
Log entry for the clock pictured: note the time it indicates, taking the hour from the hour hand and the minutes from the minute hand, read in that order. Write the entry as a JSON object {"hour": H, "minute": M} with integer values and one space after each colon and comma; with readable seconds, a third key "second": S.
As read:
{"hour": 7, "minute": 21}
